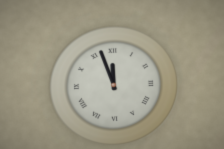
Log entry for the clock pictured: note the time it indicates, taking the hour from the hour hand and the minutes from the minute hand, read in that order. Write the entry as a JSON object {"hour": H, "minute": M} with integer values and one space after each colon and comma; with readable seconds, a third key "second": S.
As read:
{"hour": 11, "minute": 57}
